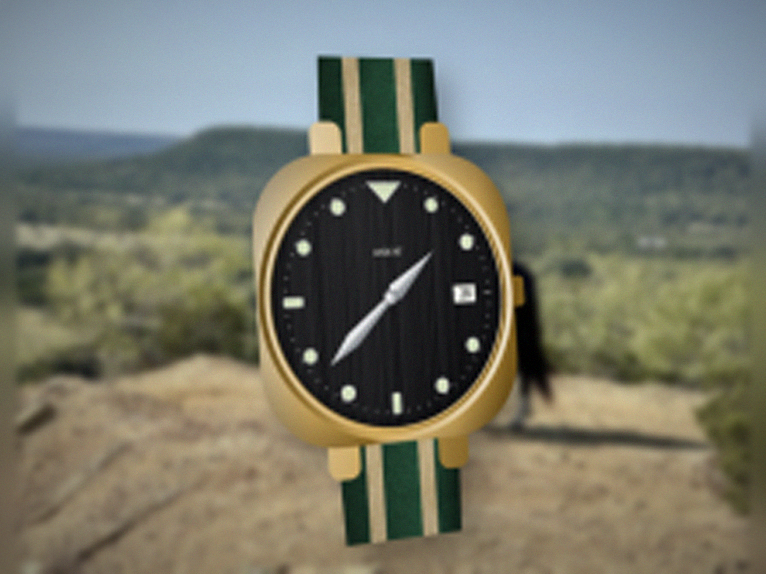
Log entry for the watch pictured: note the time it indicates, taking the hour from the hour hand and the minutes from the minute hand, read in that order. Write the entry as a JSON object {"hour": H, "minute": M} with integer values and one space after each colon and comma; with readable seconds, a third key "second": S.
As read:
{"hour": 1, "minute": 38}
